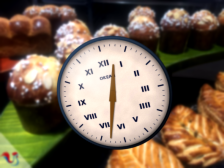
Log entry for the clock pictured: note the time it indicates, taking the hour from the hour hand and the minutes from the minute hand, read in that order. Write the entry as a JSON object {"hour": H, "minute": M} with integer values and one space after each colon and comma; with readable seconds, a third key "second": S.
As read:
{"hour": 12, "minute": 33}
